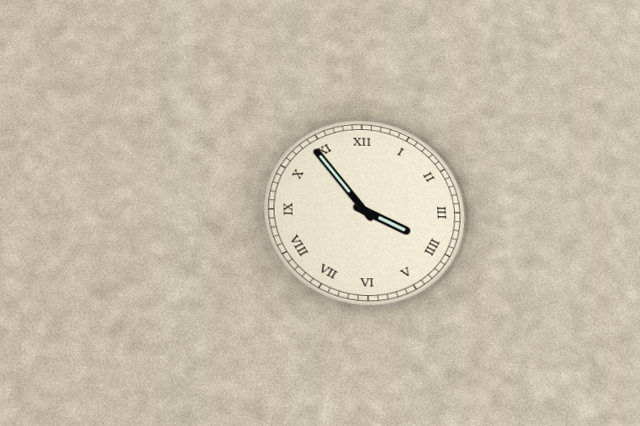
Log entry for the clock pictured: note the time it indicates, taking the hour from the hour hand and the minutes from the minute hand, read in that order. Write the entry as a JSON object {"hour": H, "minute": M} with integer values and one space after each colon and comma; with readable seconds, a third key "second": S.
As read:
{"hour": 3, "minute": 54}
